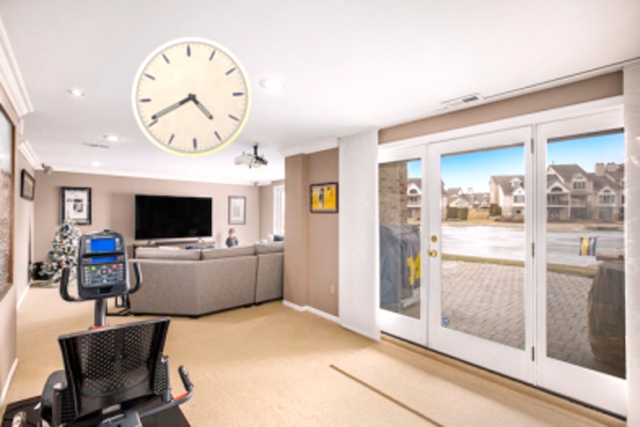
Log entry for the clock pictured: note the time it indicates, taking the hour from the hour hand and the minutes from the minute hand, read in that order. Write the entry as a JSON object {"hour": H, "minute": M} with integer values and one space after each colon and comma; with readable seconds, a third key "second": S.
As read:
{"hour": 4, "minute": 41}
